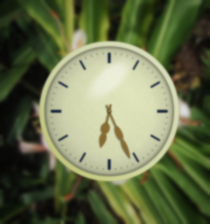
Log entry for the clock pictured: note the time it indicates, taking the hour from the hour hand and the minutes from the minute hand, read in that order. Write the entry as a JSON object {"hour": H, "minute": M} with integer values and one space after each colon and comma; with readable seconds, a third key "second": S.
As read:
{"hour": 6, "minute": 26}
